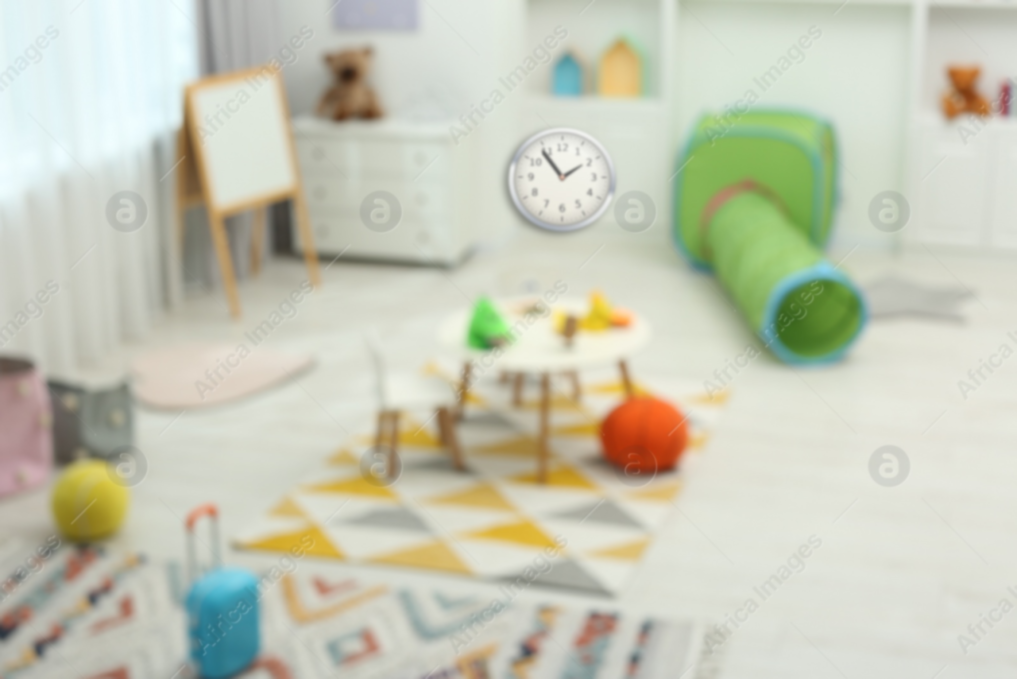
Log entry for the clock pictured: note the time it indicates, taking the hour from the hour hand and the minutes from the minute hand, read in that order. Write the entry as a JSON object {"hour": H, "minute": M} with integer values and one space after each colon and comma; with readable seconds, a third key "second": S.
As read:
{"hour": 1, "minute": 54}
